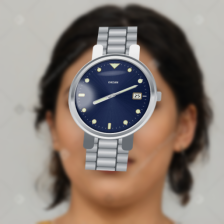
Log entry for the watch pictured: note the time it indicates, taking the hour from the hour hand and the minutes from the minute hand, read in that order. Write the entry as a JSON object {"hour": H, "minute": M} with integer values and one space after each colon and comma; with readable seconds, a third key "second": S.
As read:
{"hour": 8, "minute": 11}
